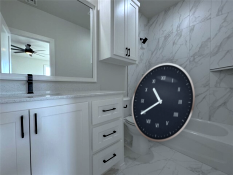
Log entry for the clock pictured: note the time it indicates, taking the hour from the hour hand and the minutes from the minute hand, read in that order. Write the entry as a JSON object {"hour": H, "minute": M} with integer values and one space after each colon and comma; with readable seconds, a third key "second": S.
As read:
{"hour": 10, "minute": 40}
